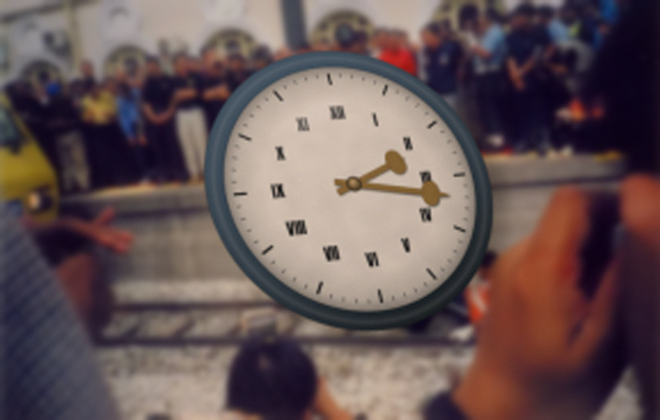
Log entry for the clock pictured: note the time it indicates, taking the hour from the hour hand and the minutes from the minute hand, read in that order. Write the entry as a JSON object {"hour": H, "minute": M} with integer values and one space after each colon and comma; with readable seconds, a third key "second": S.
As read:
{"hour": 2, "minute": 17}
